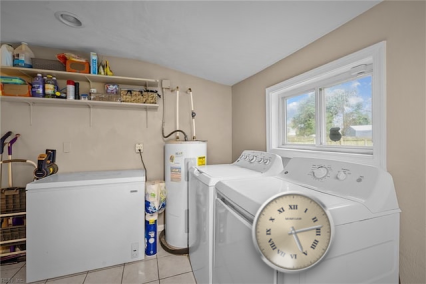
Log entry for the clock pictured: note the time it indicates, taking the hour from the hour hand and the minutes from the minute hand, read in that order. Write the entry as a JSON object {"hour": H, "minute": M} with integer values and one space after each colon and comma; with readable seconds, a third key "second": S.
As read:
{"hour": 5, "minute": 13}
